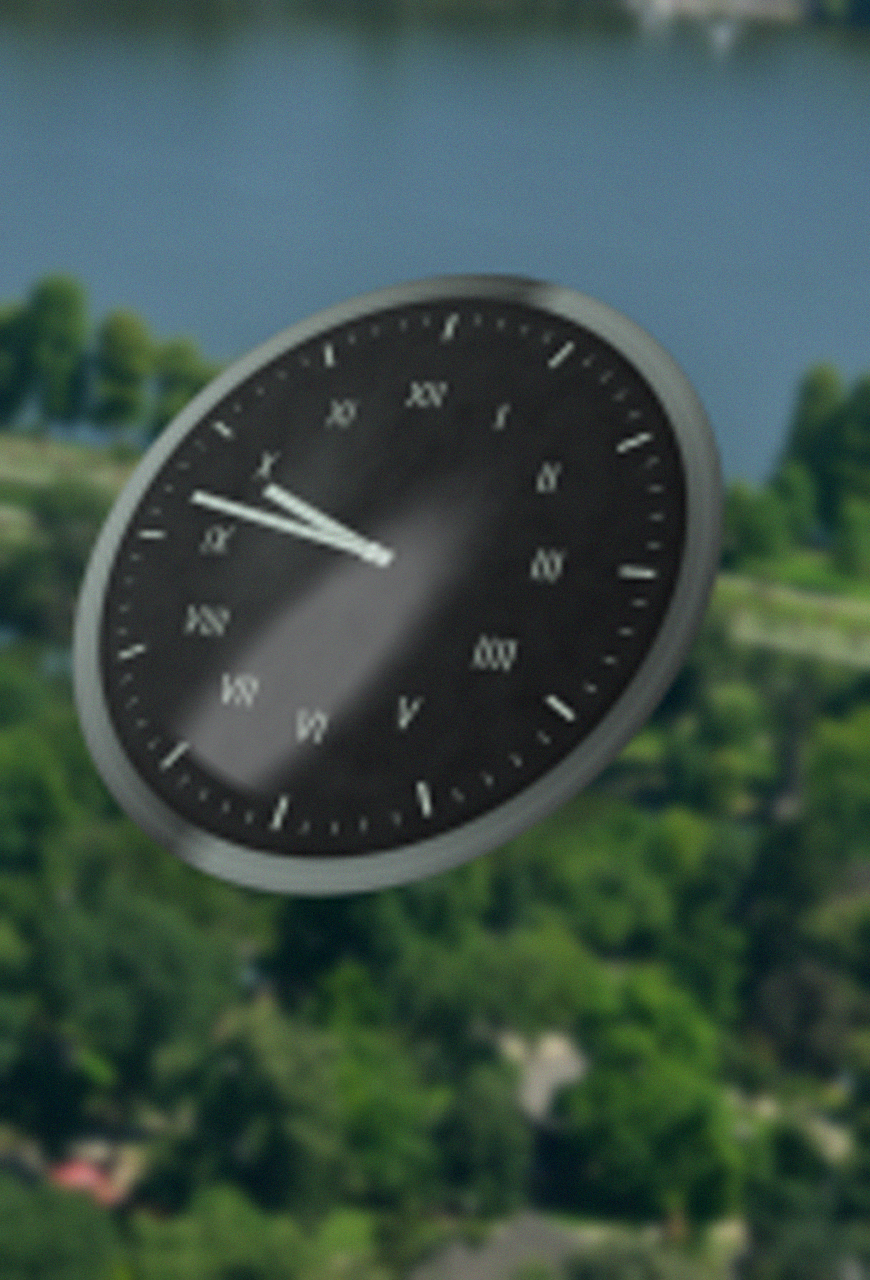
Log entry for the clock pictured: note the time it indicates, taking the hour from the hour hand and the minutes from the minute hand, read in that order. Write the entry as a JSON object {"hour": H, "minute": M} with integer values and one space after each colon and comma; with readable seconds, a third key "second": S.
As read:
{"hour": 9, "minute": 47}
